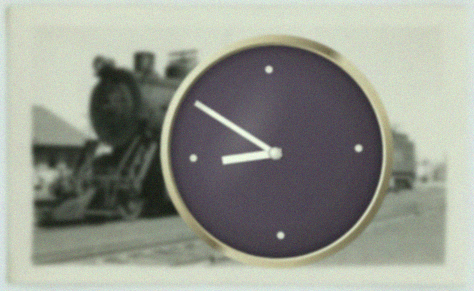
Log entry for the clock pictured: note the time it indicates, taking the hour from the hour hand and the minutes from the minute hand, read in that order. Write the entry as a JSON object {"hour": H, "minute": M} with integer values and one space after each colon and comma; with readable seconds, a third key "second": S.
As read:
{"hour": 8, "minute": 51}
